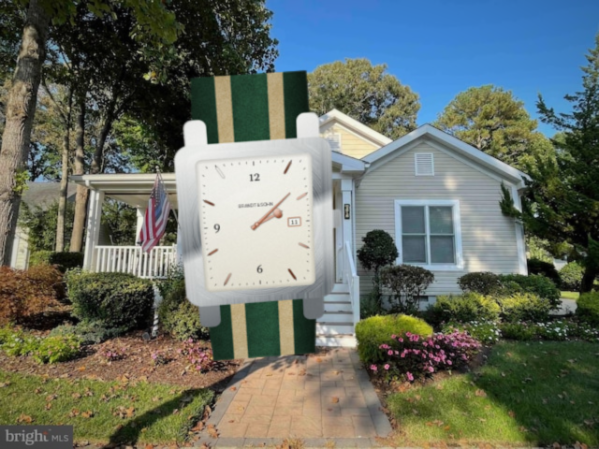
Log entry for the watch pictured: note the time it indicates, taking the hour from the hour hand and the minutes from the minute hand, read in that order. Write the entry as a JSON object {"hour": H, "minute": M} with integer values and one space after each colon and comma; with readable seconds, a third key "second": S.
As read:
{"hour": 2, "minute": 8}
